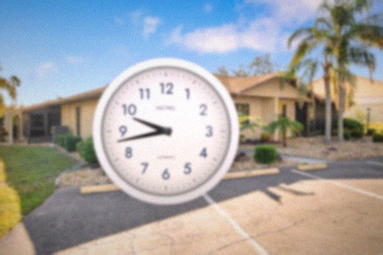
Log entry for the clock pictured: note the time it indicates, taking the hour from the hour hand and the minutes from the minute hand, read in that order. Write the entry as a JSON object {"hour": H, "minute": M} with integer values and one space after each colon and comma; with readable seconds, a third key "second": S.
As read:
{"hour": 9, "minute": 43}
